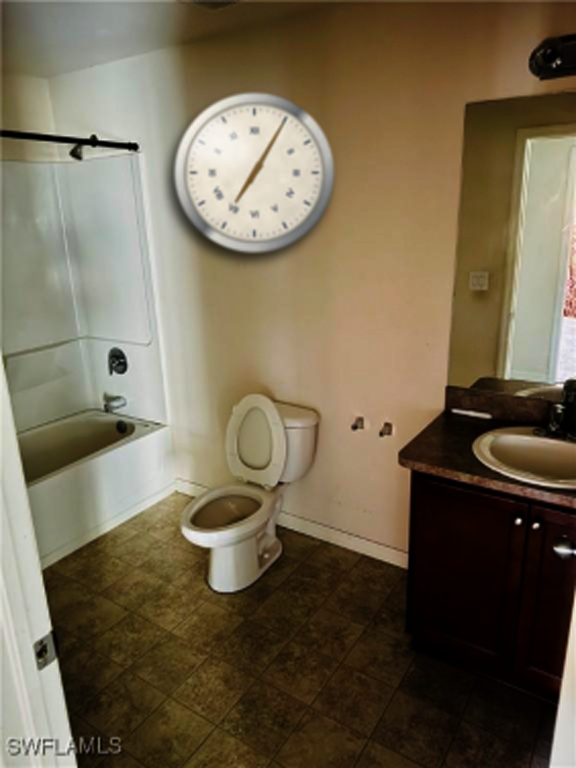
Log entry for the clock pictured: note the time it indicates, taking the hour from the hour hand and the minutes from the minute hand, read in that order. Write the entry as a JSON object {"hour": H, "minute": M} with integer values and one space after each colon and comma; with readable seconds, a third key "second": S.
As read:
{"hour": 7, "minute": 5}
